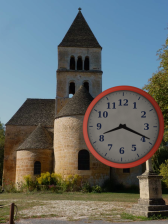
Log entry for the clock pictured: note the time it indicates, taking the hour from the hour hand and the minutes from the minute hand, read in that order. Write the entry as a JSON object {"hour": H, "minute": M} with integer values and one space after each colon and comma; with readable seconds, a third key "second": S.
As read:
{"hour": 8, "minute": 19}
